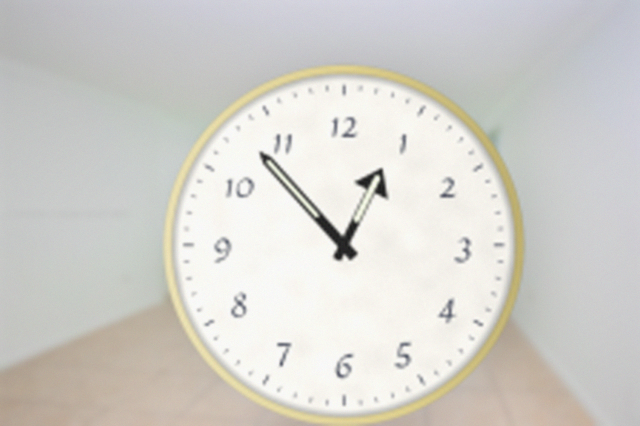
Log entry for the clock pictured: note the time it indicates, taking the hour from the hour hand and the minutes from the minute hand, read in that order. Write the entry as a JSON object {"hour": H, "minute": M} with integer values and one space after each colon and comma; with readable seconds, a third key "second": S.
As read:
{"hour": 12, "minute": 53}
